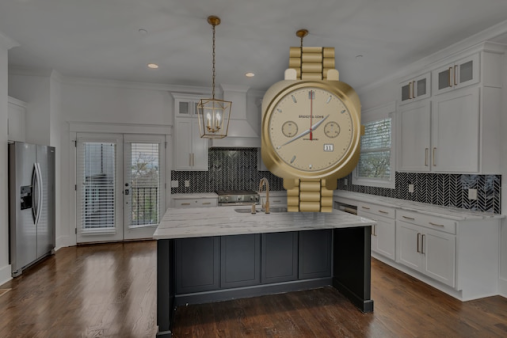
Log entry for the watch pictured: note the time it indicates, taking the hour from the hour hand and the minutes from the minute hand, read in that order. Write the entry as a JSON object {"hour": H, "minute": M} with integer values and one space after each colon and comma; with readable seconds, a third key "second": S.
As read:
{"hour": 1, "minute": 40}
